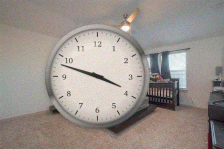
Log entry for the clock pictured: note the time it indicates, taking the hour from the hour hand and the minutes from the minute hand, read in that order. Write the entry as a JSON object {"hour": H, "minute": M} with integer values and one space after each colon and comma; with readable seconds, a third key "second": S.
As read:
{"hour": 3, "minute": 48}
